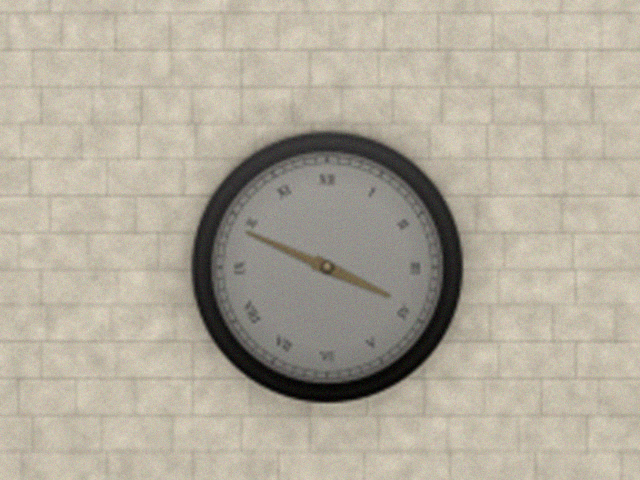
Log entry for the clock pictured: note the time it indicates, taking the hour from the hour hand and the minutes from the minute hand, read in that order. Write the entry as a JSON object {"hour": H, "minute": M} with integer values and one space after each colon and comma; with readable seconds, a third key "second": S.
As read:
{"hour": 3, "minute": 49}
